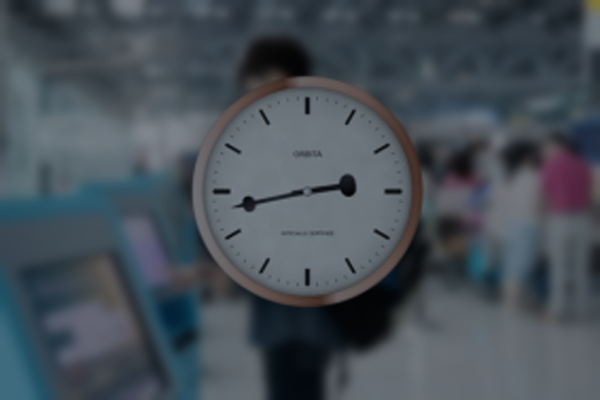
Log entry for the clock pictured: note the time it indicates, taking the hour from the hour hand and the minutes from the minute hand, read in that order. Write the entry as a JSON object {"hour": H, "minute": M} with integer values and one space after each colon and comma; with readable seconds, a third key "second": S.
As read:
{"hour": 2, "minute": 43}
